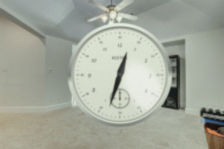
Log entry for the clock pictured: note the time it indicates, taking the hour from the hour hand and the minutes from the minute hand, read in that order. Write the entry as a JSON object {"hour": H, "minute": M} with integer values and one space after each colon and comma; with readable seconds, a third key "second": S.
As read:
{"hour": 12, "minute": 33}
